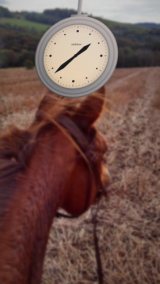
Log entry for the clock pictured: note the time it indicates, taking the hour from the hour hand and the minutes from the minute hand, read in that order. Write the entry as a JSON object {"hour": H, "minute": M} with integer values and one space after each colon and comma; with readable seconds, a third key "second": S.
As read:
{"hour": 1, "minute": 38}
